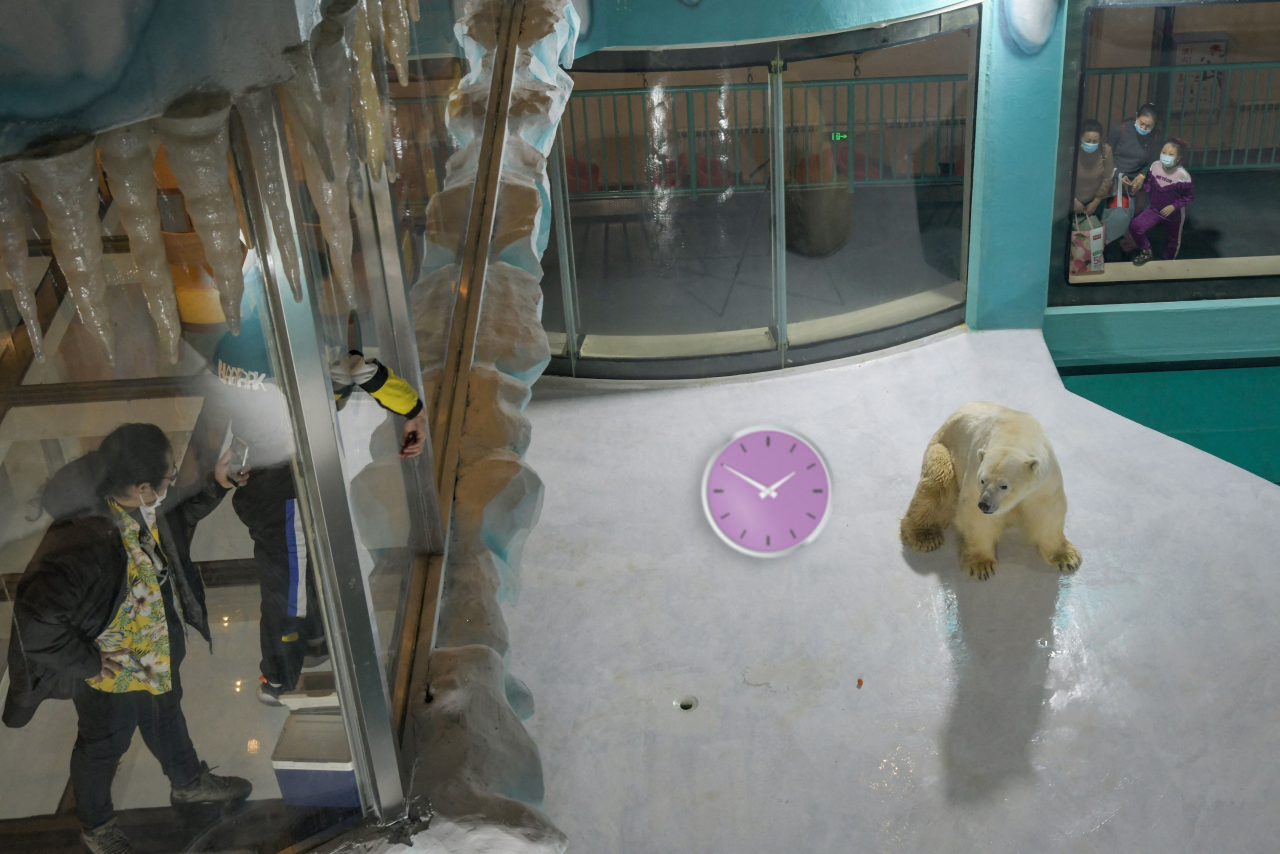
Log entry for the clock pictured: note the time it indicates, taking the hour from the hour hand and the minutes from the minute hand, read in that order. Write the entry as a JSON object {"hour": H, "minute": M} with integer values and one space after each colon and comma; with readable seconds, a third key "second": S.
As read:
{"hour": 1, "minute": 50}
